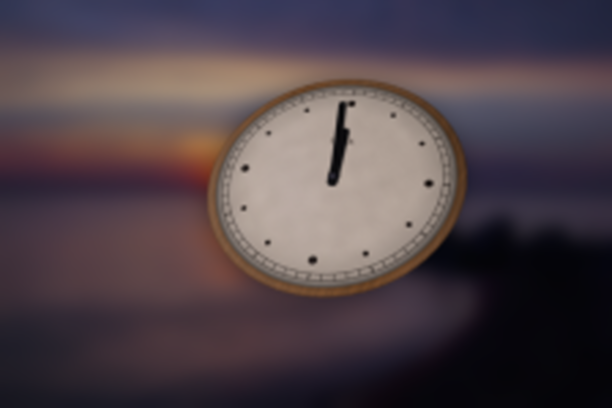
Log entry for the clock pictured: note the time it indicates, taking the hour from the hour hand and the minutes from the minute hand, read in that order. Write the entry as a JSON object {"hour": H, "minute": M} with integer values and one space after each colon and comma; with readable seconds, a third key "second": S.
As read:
{"hour": 11, "minute": 59}
